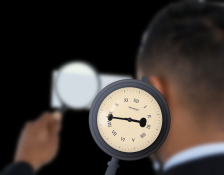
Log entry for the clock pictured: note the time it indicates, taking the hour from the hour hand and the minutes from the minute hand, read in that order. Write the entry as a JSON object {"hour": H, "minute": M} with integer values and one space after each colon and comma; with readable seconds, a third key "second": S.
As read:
{"hour": 2, "minute": 43}
